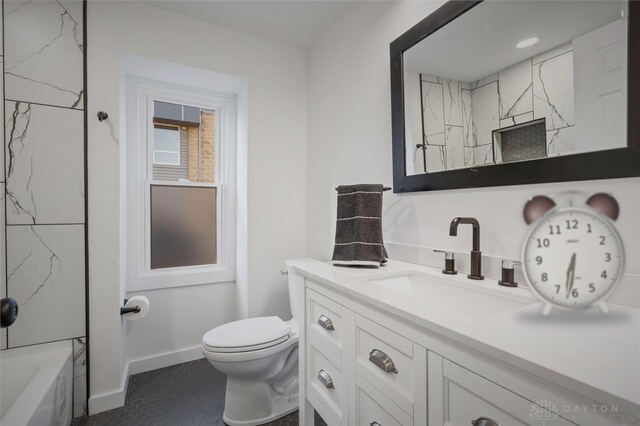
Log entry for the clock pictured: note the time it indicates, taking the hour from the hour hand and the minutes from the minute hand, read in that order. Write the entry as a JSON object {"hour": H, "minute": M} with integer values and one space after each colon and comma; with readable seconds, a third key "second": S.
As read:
{"hour": 6, "minute": 32}
